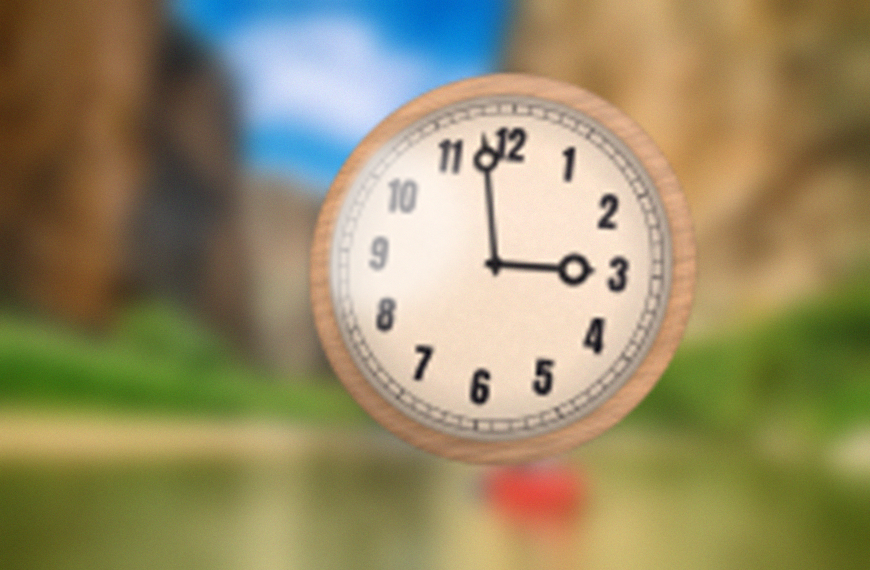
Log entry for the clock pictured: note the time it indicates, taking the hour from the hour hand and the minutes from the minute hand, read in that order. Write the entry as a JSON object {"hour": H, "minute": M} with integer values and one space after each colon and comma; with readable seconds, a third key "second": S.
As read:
{"hour": 2, "minute": 58}
